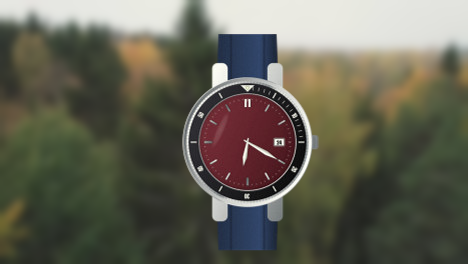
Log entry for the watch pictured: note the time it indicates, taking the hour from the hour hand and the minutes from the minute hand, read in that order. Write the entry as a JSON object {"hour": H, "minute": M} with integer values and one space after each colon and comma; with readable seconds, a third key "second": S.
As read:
{"hour": 6, "minute": 20}
